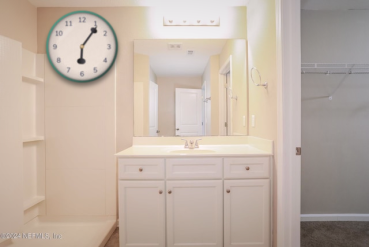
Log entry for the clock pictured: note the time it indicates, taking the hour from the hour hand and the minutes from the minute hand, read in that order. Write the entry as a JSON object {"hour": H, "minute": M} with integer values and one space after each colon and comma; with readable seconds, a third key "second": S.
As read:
{"hour": 6, "minute": 6}
